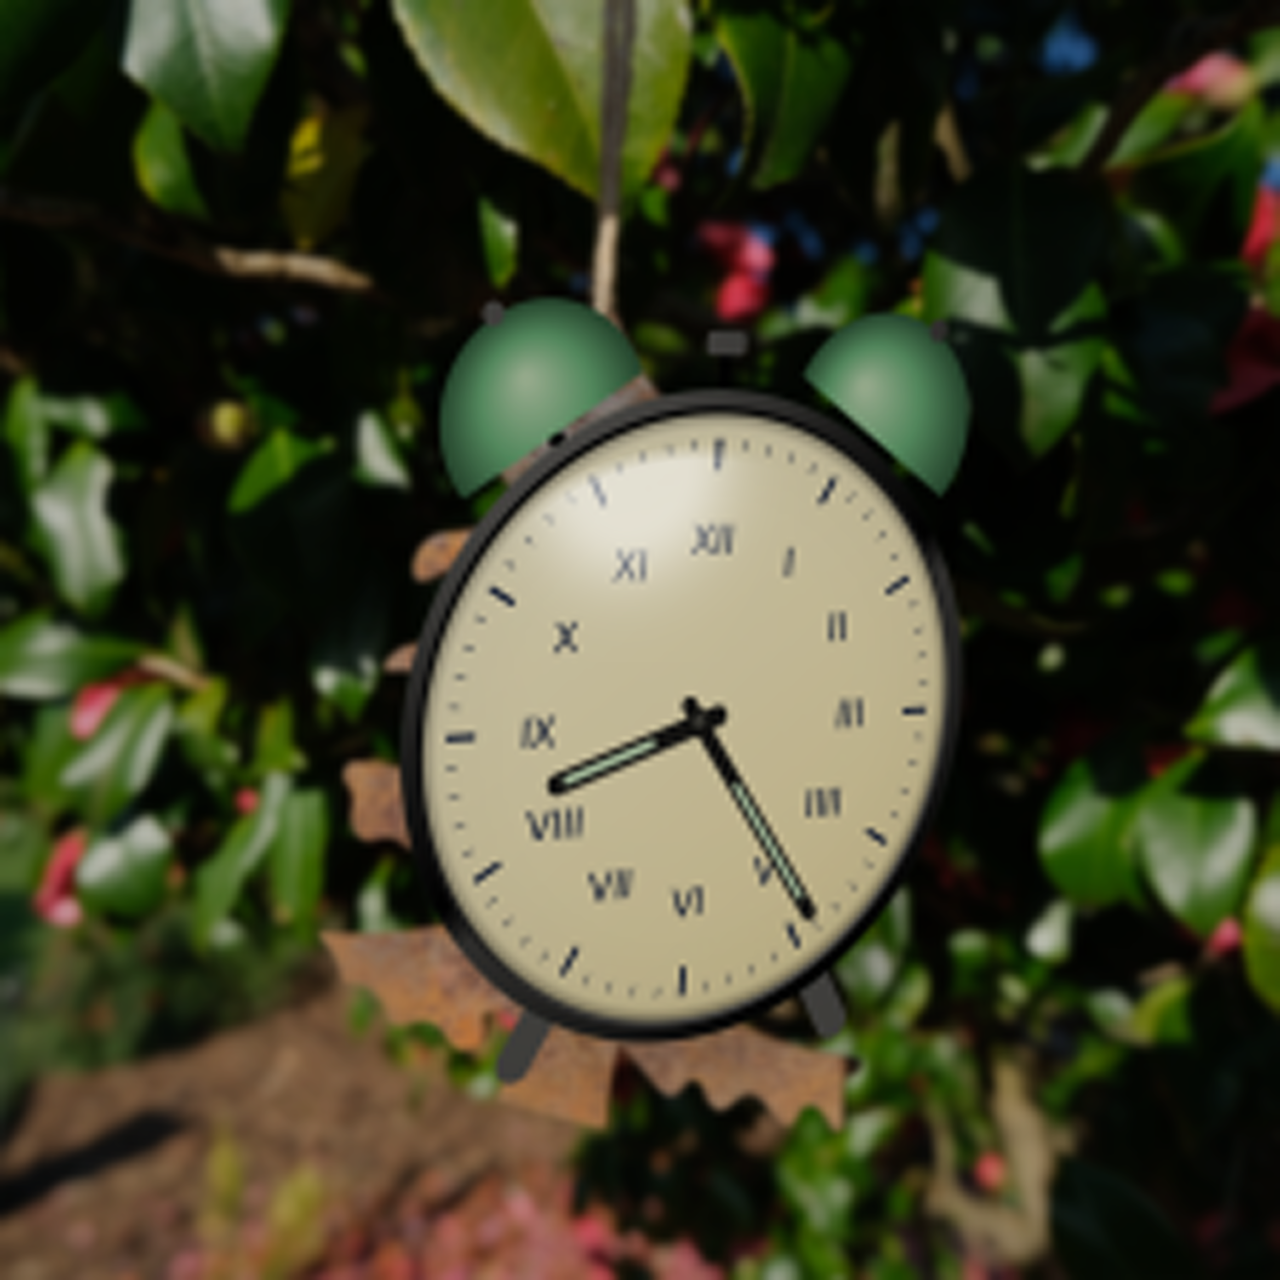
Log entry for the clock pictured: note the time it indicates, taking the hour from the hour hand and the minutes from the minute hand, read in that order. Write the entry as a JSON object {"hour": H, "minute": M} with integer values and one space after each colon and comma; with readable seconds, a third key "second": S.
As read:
{"hour": 8, "minute": 24}
